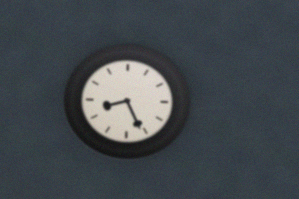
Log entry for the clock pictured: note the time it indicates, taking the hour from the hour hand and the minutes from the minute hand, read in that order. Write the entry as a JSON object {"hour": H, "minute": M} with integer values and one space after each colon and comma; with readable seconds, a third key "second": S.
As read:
{"hour": 8, "minute": 26}
